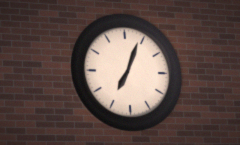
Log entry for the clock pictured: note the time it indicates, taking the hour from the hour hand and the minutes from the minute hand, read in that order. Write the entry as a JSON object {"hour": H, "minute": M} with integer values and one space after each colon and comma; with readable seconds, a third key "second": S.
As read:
{"hour": 7, "minute": 4}
